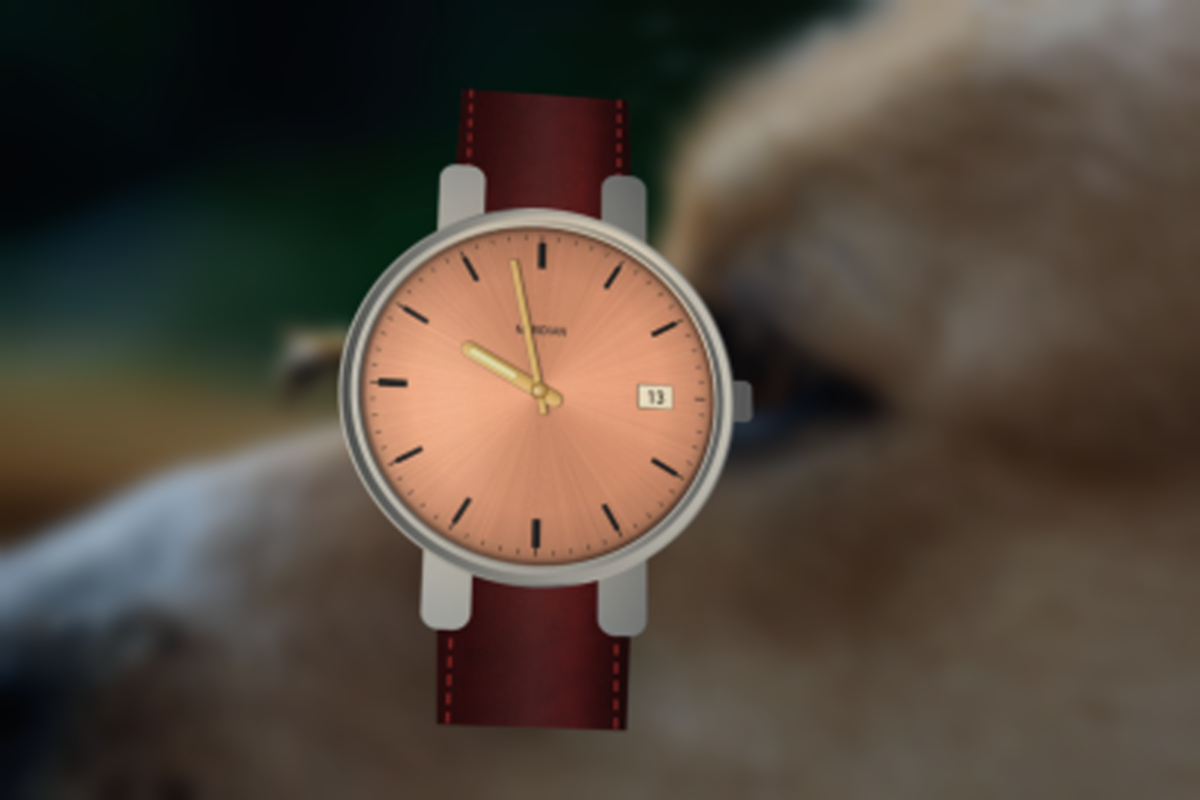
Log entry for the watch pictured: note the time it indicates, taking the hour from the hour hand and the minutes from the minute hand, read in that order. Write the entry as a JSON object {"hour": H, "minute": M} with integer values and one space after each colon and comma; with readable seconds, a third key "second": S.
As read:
{"hour": 9, "minute": 58}
